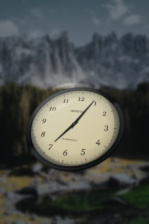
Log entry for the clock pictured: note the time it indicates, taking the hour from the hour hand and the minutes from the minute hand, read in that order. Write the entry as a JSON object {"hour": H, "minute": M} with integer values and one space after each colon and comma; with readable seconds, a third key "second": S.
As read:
{"hour": 7, "minute": 4}
